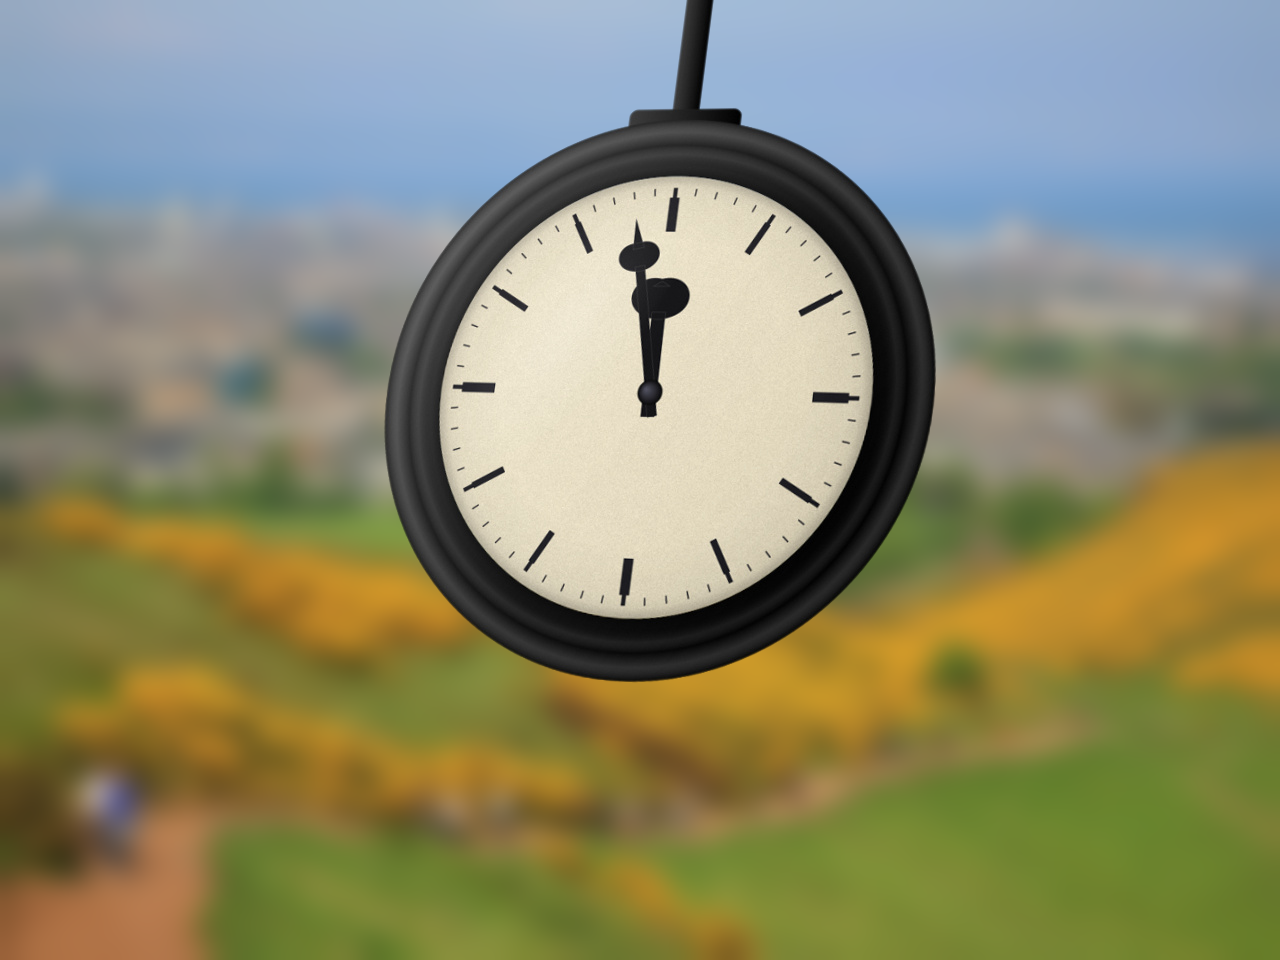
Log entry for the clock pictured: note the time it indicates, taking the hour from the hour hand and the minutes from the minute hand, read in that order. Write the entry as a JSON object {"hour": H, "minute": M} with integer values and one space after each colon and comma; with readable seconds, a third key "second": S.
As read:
{"hour": 11, "minute": 58}
